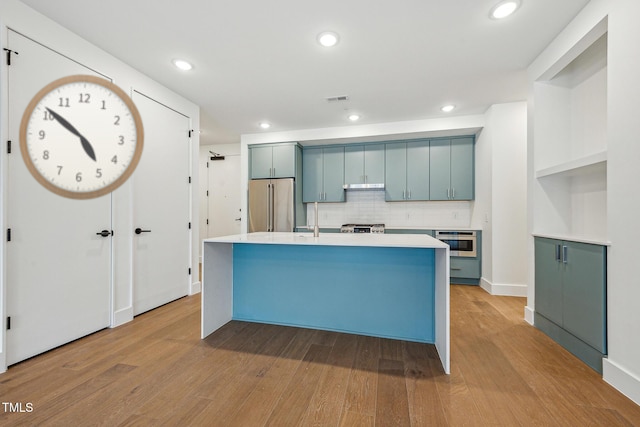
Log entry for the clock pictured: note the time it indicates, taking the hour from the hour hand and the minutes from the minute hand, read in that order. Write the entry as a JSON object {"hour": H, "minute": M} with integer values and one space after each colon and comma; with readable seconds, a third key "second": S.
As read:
{"hour": 4, "minute": 51}
